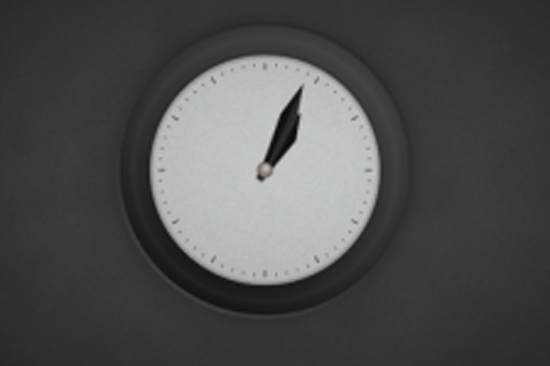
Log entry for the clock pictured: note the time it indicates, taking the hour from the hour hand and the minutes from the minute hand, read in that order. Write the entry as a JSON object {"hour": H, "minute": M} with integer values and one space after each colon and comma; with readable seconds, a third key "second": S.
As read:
{"hour": 1, "minute": 4}
